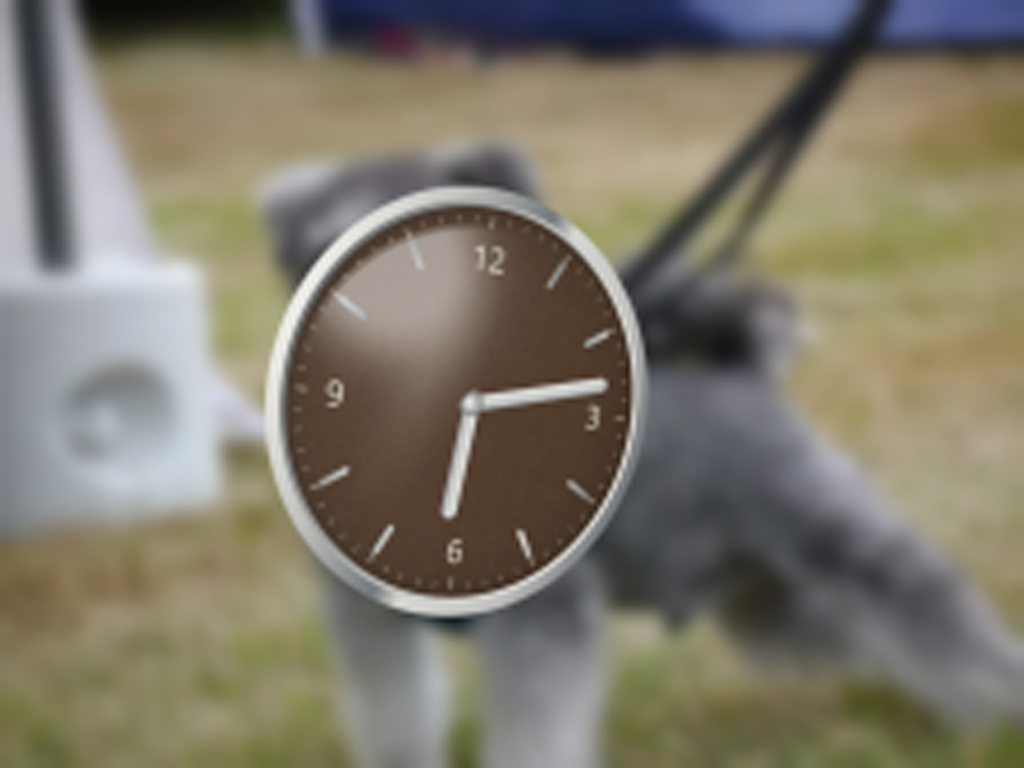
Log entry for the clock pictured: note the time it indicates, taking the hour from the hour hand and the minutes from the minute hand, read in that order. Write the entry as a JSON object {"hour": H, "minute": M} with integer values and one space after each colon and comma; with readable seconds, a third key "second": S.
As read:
{"hour": 6, "minute": 13}
